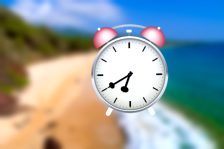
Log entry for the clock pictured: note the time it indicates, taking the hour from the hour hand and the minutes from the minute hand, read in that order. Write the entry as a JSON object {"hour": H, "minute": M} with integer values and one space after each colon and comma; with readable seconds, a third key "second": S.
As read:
{"hour": 6, "minute": 40}
